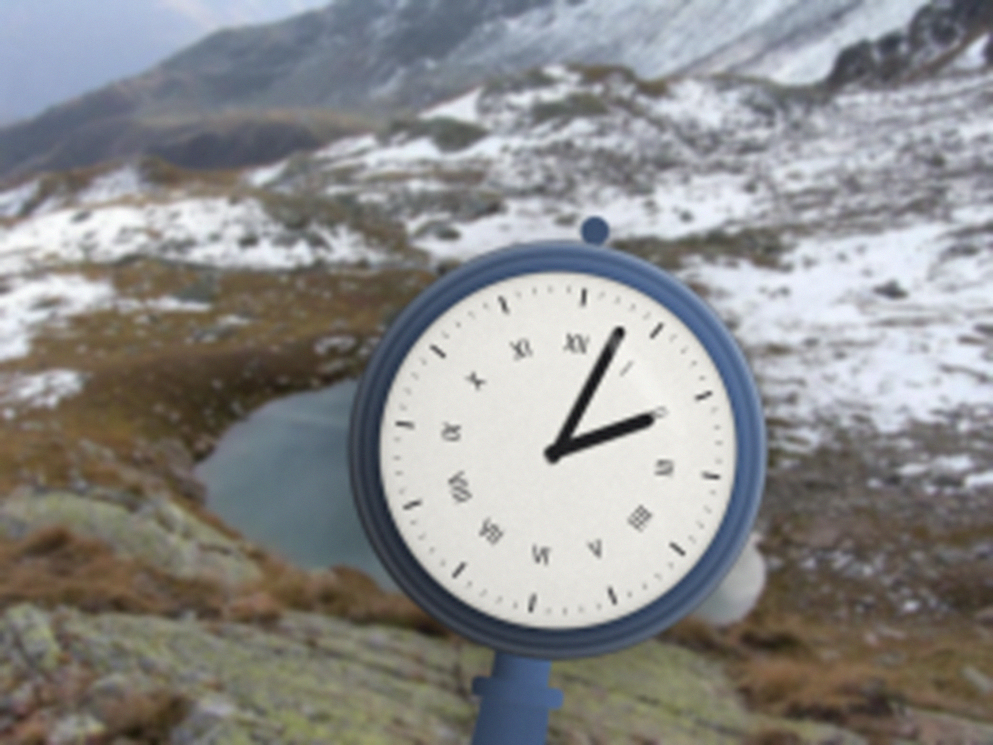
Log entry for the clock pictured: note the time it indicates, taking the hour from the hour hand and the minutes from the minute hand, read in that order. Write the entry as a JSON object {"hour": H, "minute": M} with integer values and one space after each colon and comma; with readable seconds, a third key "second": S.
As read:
{"hour": 2, "minute": 3}
